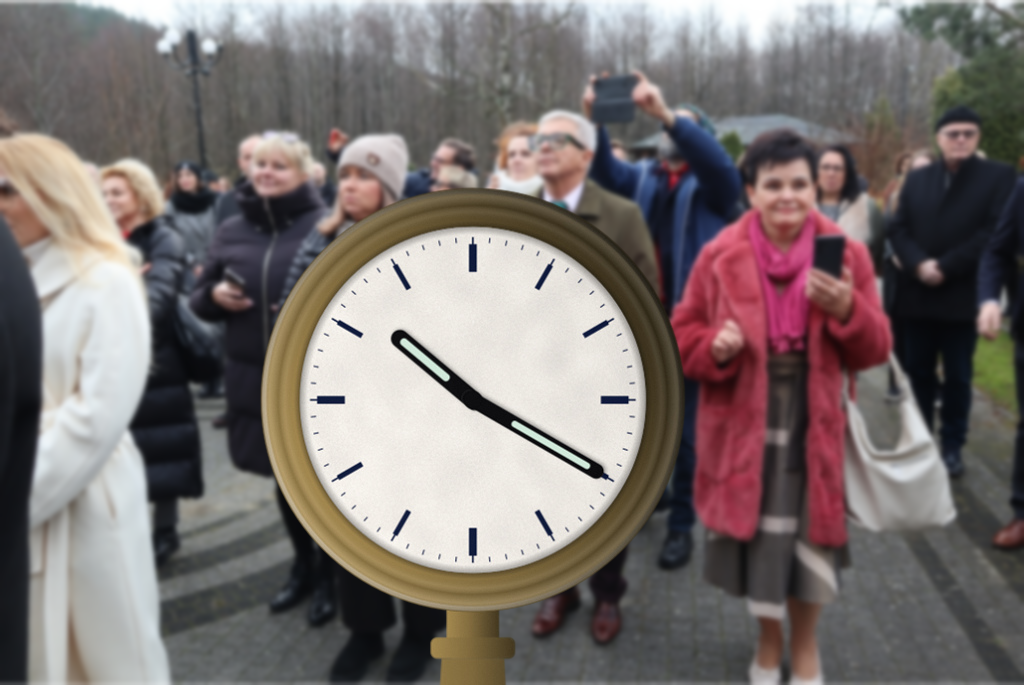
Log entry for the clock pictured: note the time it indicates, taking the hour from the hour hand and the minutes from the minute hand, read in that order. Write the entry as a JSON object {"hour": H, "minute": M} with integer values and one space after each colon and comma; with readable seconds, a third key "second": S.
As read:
{"hour": 10, "minute": 20}
